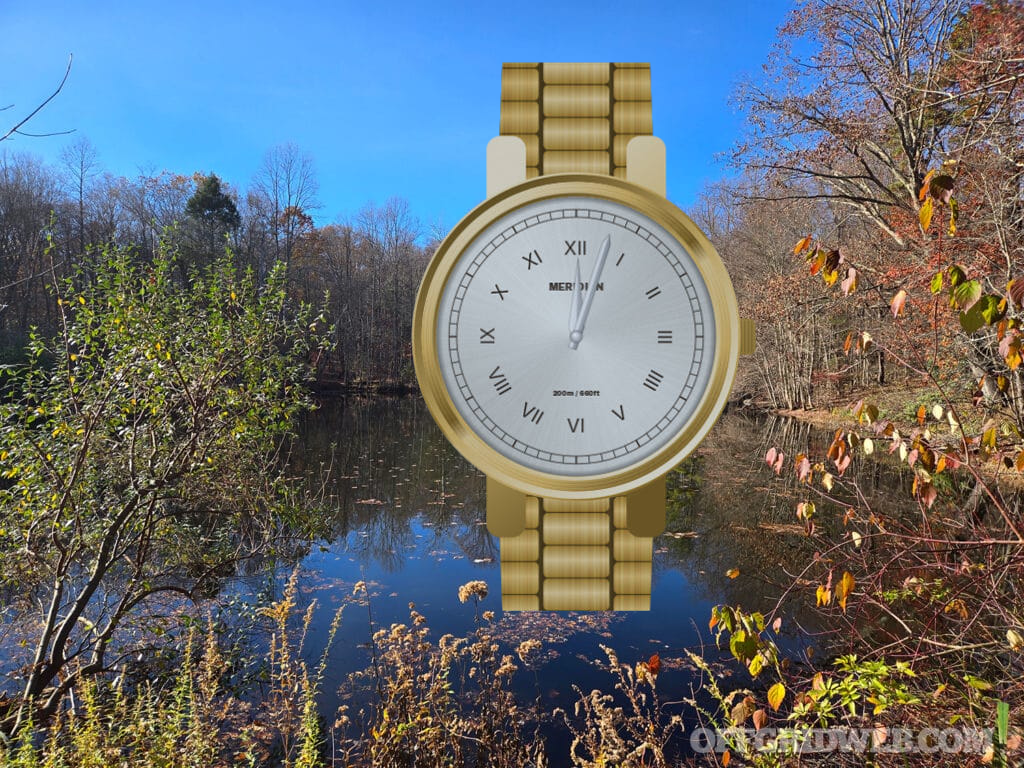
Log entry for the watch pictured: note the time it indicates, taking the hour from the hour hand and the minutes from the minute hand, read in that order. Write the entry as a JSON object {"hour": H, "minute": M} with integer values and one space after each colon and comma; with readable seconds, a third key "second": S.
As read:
{"hour": 12, "minute": 3}
